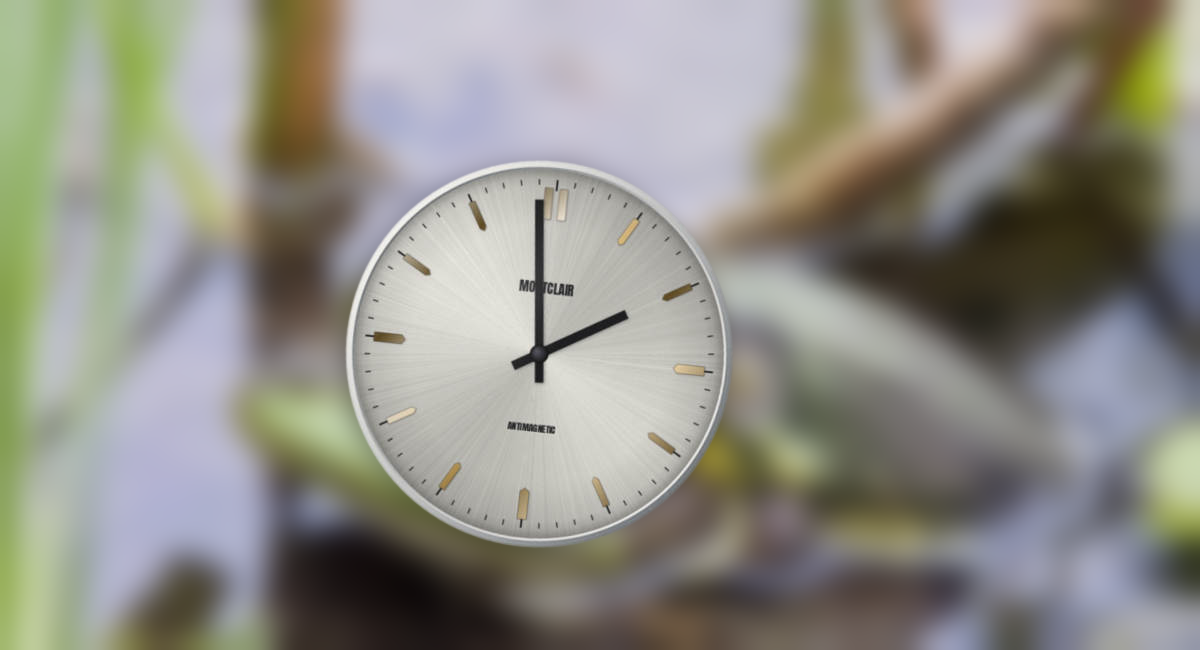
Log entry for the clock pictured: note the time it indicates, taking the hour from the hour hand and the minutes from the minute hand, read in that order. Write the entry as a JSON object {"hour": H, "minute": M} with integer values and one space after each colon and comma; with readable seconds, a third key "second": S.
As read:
{"hour": 1, "minute": 59}
